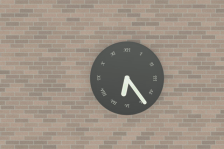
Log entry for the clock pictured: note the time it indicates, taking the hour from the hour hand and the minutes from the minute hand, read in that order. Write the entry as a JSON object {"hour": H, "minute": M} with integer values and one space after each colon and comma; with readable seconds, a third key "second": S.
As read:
{"hour": 6, "minute": 24}
